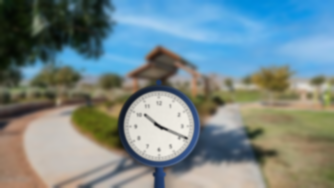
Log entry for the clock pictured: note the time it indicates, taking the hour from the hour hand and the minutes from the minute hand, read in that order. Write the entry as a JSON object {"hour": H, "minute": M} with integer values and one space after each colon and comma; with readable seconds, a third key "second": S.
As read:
{"hour": 10, "minute": 19}
